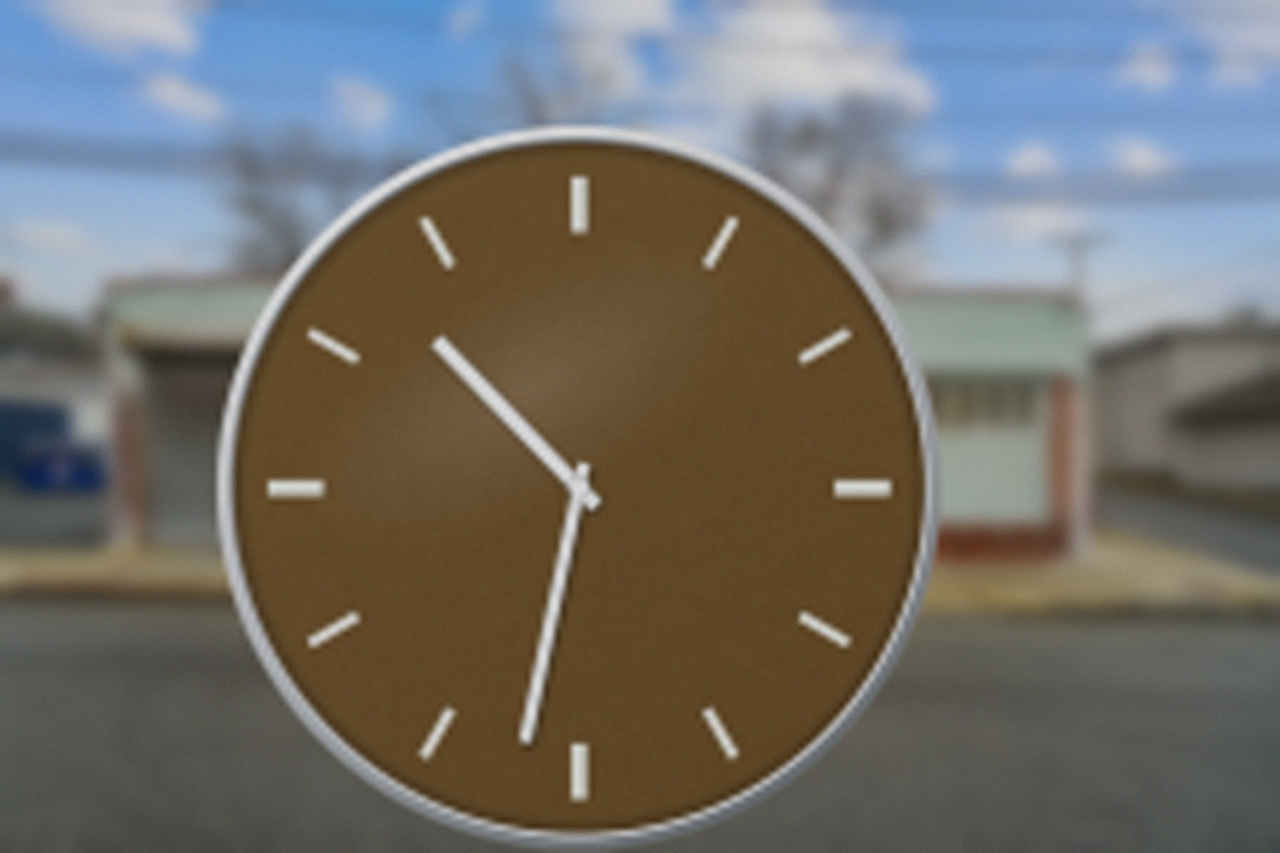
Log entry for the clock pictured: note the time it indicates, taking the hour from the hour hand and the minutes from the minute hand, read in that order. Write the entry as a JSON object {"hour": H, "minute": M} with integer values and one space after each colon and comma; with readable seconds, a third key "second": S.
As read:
{"hour": 10, "minute": 32}
